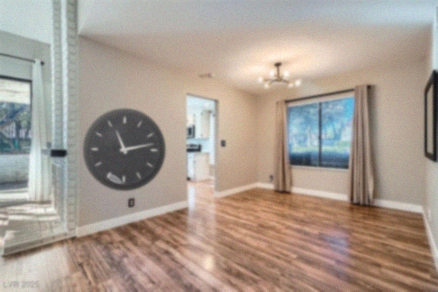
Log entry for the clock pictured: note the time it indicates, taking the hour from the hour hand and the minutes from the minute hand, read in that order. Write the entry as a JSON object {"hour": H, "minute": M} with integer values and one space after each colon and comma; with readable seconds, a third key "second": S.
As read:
{"hour": 11, "minute": 13}
